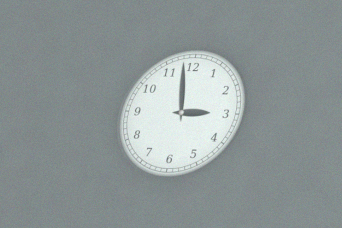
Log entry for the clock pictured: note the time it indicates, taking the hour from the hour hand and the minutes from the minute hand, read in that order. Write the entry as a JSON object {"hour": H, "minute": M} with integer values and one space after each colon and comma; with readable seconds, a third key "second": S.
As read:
{"hour": 2, "minute": 58}
